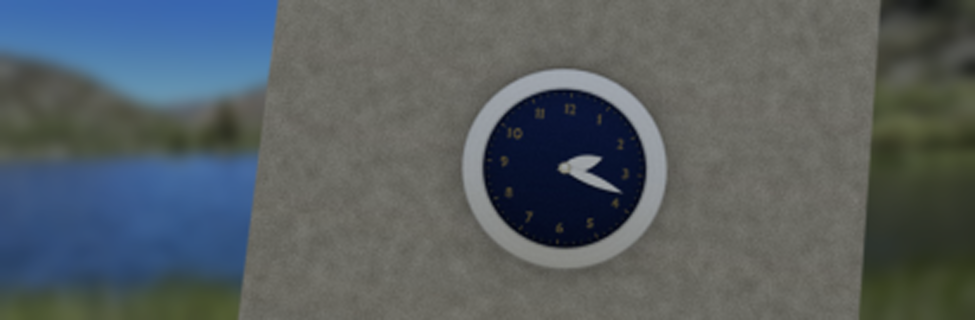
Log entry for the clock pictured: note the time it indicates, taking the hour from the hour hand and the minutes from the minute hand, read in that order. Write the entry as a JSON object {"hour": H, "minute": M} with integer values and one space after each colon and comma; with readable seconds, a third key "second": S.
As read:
{"hour": 2, "minute": 18}
